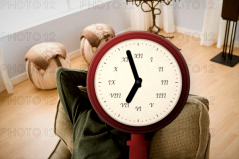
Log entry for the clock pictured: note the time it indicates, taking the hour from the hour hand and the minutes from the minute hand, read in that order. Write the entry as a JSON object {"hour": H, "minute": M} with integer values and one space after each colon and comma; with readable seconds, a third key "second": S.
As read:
{"hour": 6, "minute": 57}
